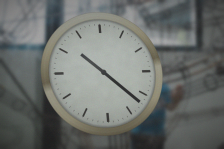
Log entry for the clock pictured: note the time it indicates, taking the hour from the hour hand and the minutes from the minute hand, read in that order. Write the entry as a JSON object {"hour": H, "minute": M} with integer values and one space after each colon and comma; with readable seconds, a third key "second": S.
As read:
{"hour": 10, "minute": 22}
